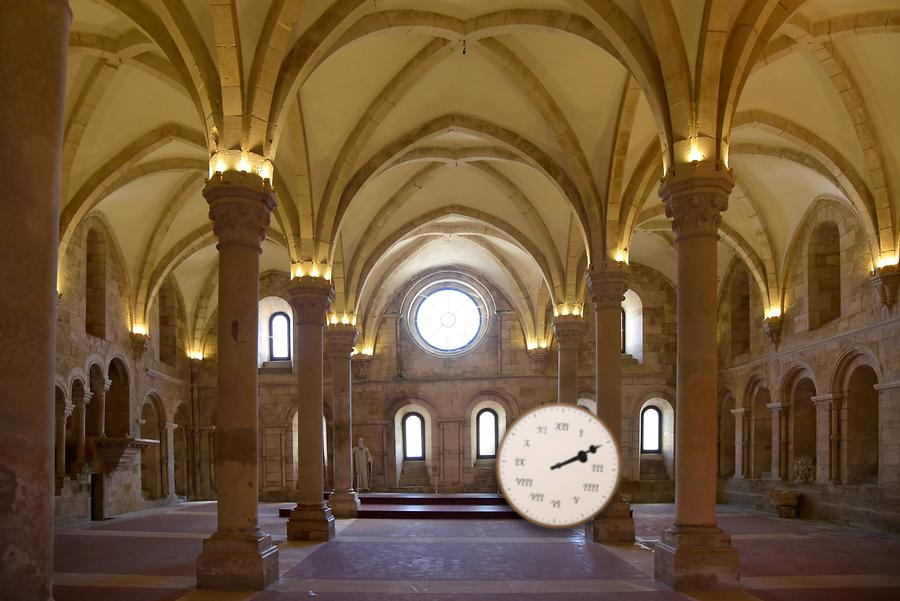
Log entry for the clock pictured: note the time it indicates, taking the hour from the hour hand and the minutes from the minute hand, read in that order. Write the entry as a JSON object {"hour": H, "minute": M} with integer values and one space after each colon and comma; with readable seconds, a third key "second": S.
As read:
{"hour": 2, "minute": 10}
